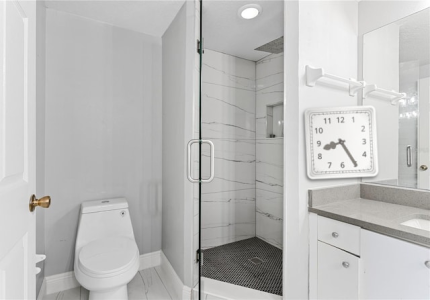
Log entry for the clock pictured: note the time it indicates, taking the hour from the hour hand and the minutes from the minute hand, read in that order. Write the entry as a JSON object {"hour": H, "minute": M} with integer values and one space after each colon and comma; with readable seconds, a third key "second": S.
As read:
{"hour": 8, "minute": 25}
